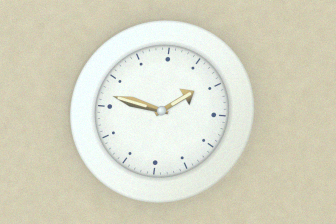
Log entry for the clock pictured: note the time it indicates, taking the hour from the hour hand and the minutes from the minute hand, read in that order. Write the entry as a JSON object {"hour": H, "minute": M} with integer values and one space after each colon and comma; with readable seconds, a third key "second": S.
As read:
{"hour": 1, "minute": 47}
